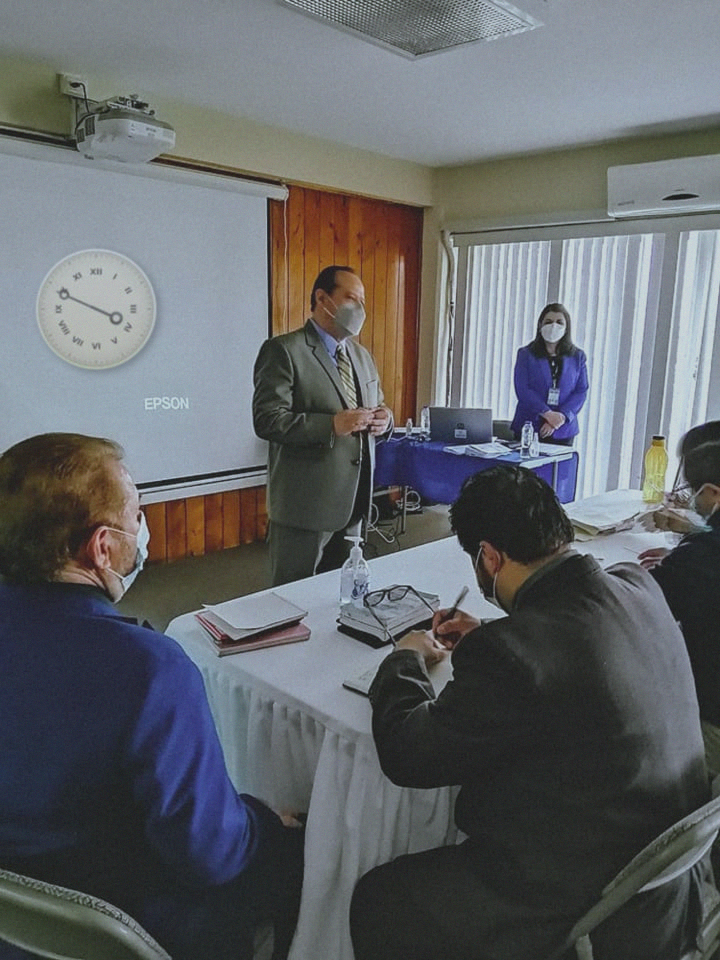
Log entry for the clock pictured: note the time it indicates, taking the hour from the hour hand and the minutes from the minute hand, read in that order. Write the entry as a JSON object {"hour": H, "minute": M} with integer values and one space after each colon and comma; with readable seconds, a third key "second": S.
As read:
{"hour": 3, "minute": 49}
